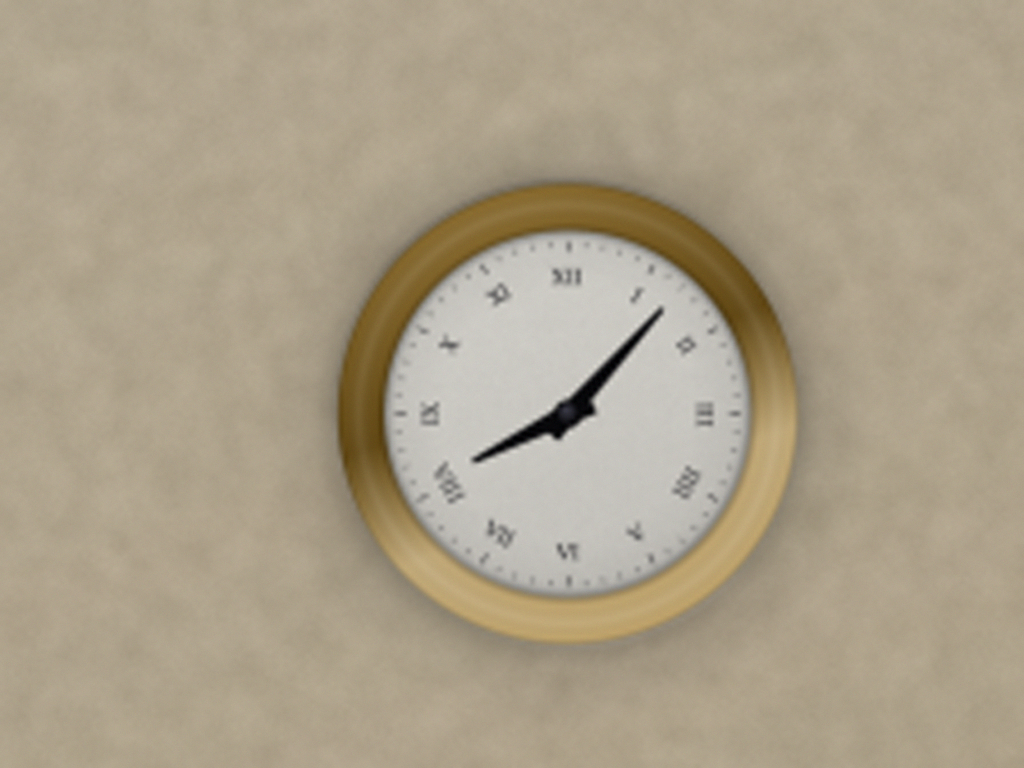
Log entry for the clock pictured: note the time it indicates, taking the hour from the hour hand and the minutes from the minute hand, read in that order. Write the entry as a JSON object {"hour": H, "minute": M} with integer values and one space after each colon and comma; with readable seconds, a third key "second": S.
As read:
{"hour": 8, "minute": 7}
